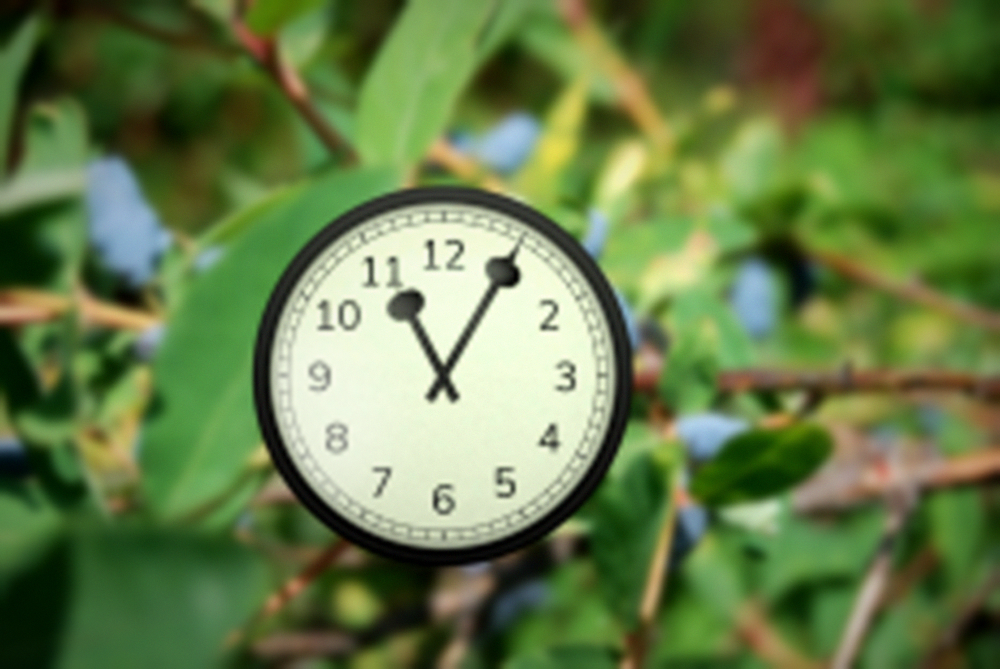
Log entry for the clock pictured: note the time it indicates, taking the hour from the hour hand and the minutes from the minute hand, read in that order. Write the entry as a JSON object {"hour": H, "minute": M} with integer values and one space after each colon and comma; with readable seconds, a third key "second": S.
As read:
{"hour": 11, "minute": 5}
